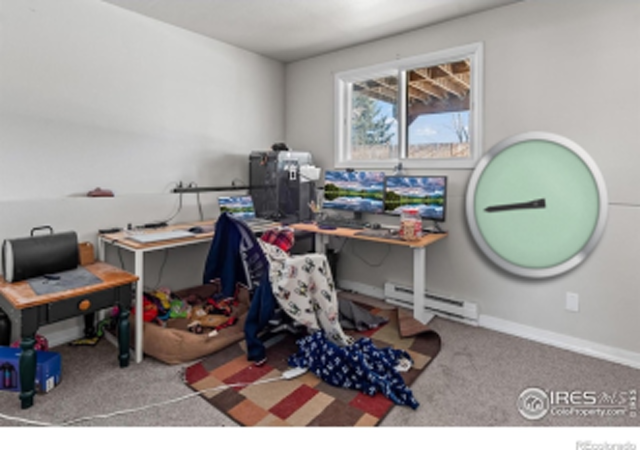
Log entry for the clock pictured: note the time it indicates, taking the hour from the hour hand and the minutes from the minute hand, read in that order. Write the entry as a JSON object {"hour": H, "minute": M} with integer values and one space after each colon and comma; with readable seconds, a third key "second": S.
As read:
{"hour": 8, "minute": 44}
